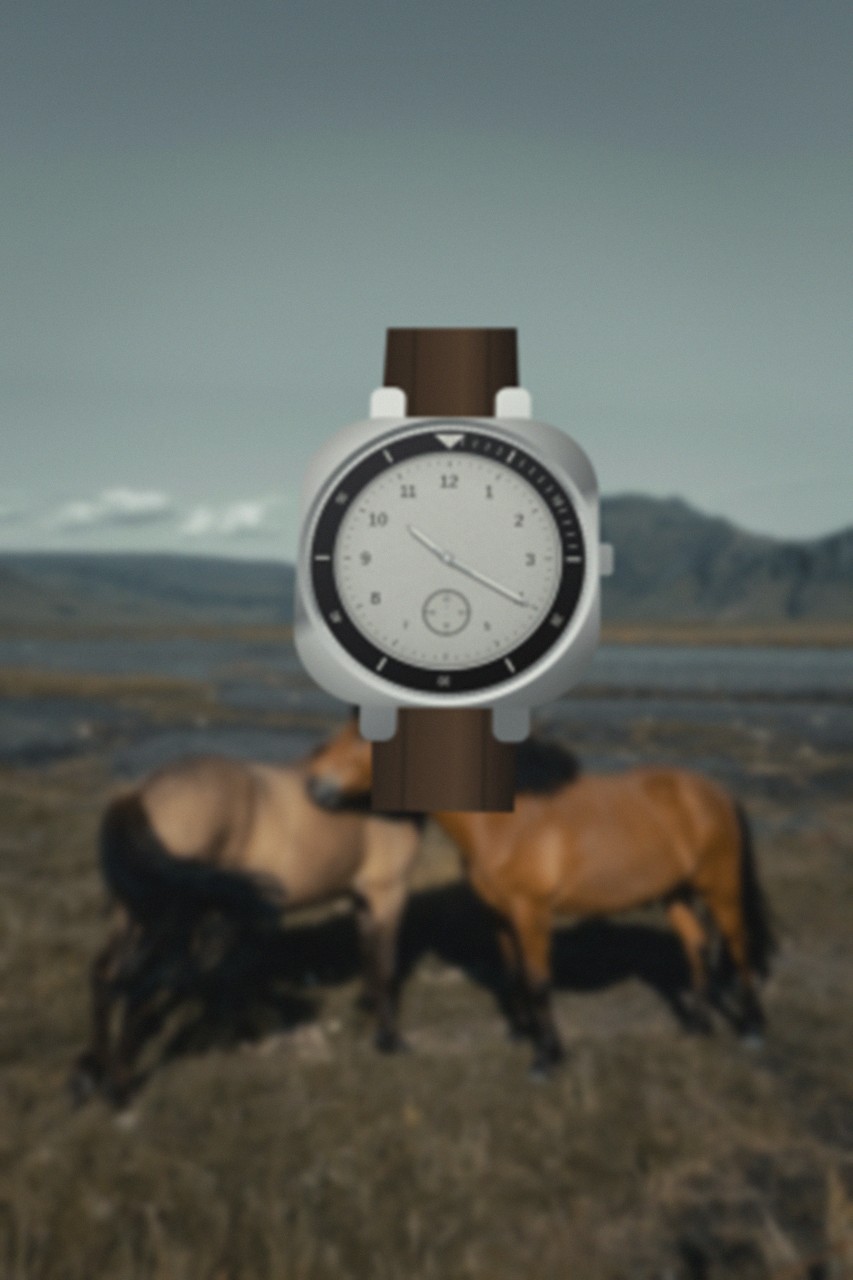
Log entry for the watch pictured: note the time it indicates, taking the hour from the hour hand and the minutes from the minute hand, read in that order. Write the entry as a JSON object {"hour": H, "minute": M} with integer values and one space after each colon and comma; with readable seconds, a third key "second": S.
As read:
{"hour": 10, "minute": 20}
